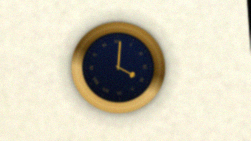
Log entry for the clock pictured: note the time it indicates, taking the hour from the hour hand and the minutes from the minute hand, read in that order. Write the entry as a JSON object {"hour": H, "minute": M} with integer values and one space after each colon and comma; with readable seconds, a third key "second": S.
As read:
{"hour": 4, "minute": 1}
